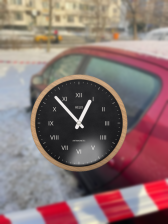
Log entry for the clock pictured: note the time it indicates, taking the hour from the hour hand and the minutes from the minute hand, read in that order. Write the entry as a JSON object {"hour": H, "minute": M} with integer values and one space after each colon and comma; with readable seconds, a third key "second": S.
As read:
{"hour": 12, "minute": 53}
